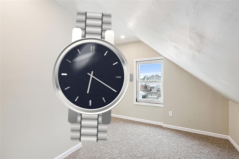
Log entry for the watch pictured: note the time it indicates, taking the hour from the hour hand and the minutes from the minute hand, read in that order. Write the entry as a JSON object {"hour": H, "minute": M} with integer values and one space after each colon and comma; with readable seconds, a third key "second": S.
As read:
{"hour": 6, "minute": 20}
